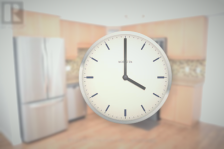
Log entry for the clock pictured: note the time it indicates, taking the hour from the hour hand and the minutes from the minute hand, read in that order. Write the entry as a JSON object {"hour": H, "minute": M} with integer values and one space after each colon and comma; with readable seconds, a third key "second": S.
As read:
{"hour": 4, "minute": 0}
